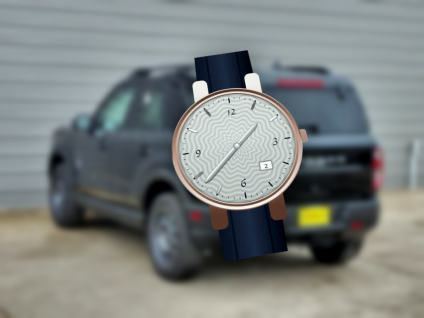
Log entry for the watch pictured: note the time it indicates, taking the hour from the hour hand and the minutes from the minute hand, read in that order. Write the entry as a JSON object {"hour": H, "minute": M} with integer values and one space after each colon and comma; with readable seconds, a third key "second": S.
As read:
{"hour": 1, "minute": 38}
